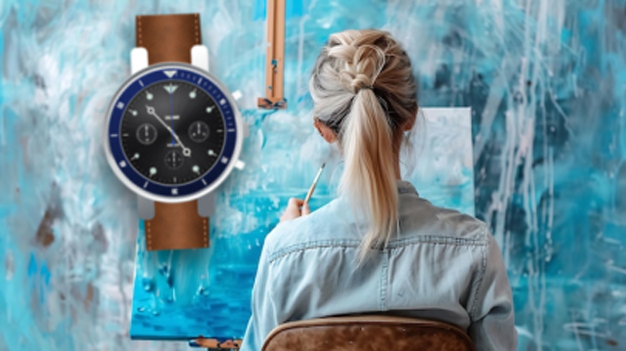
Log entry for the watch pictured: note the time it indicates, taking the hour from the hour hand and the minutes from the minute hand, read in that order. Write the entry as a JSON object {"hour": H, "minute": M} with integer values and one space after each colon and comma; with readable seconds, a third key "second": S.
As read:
{"hour": 4, "minute": 53}
